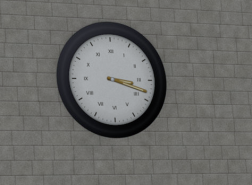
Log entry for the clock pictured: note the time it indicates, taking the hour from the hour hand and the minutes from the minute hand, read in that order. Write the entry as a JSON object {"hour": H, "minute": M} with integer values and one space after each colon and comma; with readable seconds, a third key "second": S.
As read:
{"hour": 3, "minute": 18}
